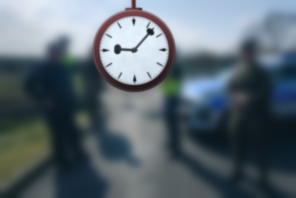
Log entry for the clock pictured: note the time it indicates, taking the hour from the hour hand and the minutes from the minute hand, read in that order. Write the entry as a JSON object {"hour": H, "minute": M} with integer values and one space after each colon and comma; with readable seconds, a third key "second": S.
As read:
{"hour": 9, "minute": 7}
